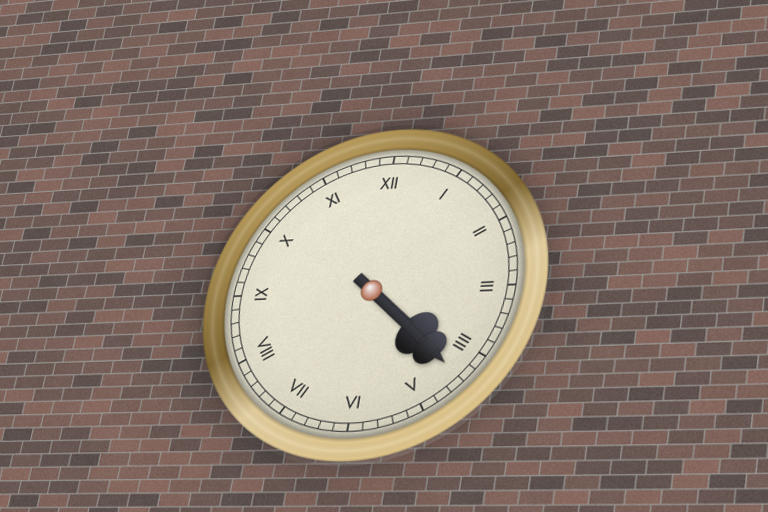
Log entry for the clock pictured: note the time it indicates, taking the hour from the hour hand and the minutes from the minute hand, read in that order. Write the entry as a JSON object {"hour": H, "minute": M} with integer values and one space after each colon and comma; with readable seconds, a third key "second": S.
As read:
{"hour": 4, "minute": 22}
